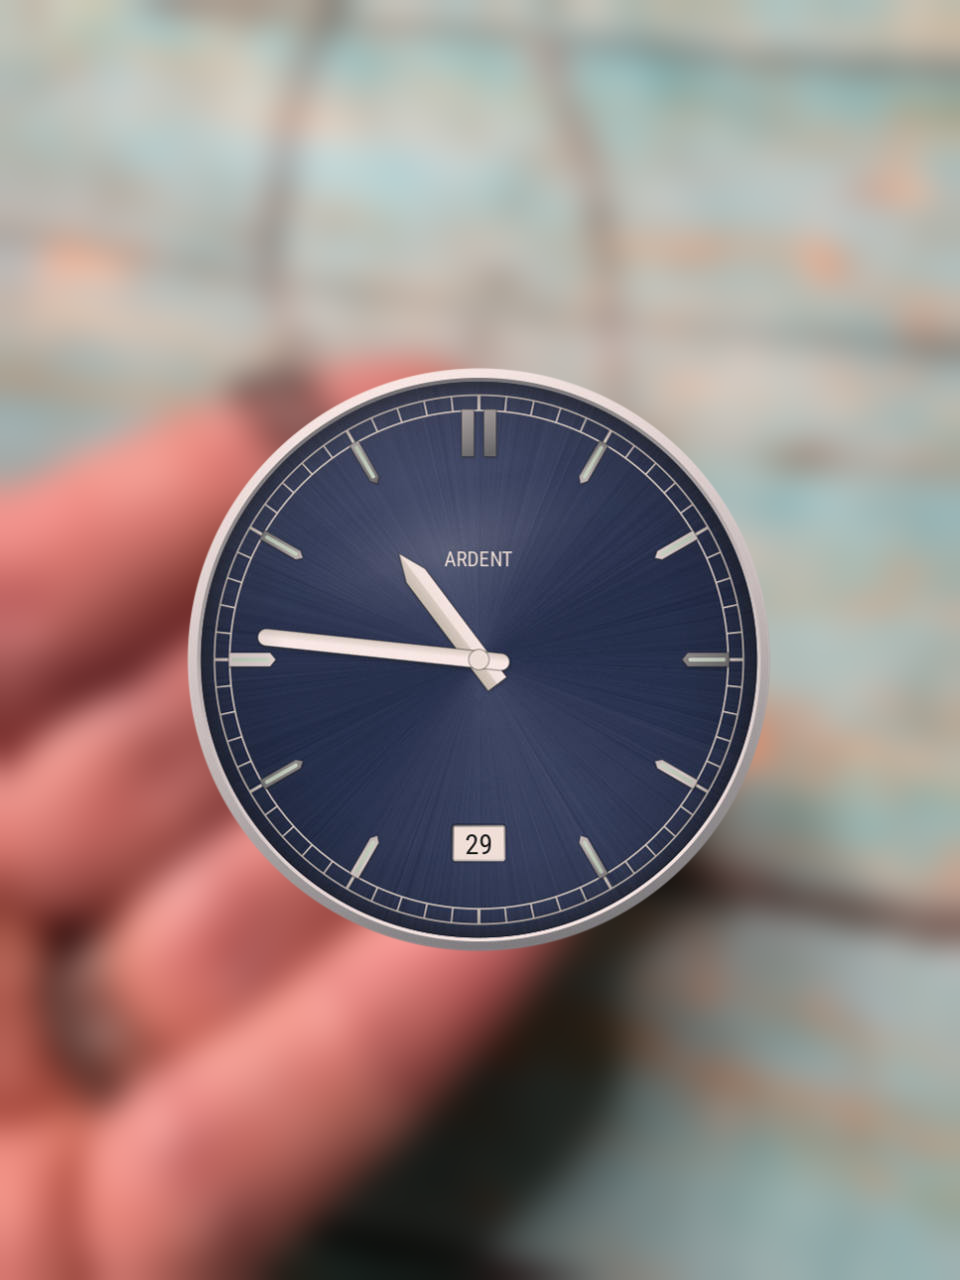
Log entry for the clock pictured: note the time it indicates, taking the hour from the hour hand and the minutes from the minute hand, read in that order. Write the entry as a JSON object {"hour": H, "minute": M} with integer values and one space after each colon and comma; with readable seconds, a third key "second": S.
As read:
{"hour": 10, "minute": 46}
